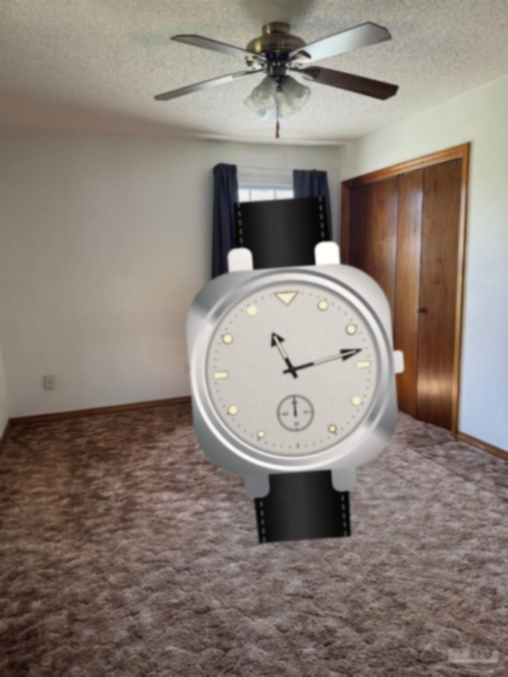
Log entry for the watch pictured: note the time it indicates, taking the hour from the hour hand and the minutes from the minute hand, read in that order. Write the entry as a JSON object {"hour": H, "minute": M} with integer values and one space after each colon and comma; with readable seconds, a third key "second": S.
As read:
{"hour": 11, "minute": 13}
